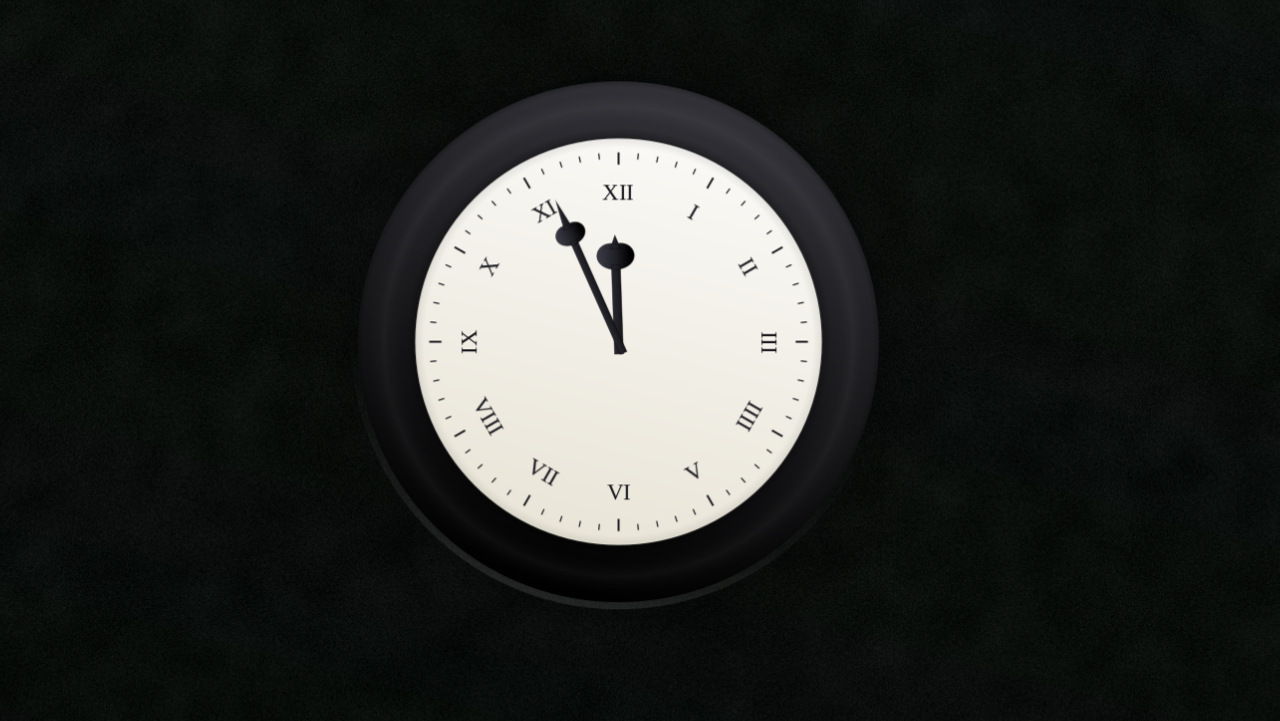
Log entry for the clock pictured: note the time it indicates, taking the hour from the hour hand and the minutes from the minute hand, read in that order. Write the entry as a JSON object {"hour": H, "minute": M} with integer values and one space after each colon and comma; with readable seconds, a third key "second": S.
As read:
{"hour": 11, "minute": 56}
